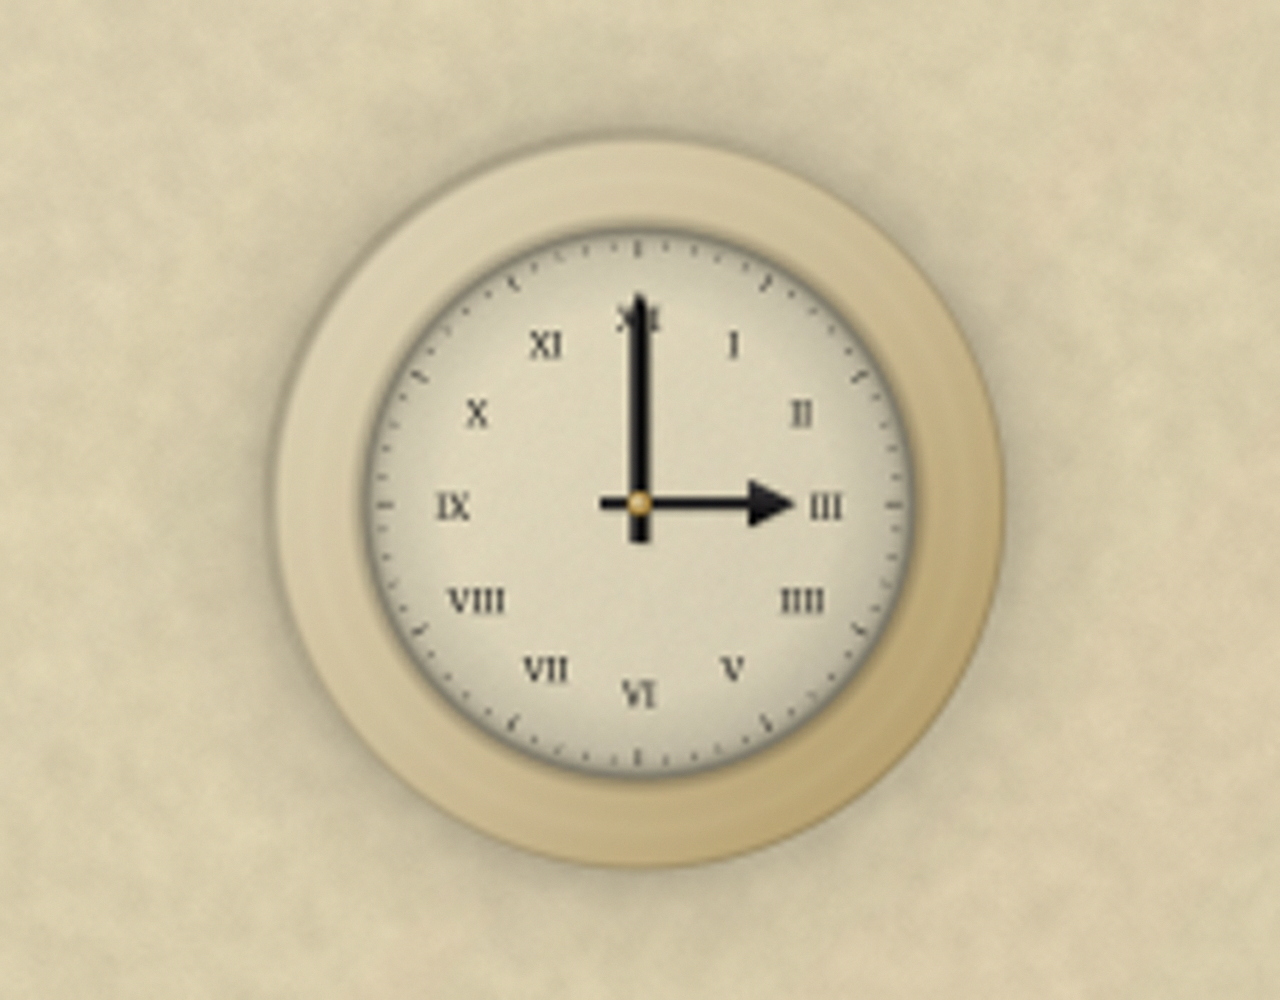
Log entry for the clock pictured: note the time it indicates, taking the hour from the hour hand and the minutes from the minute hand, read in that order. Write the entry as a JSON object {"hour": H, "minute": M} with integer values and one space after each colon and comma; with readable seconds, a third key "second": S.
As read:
{"hour": 3, "minute": 0}
